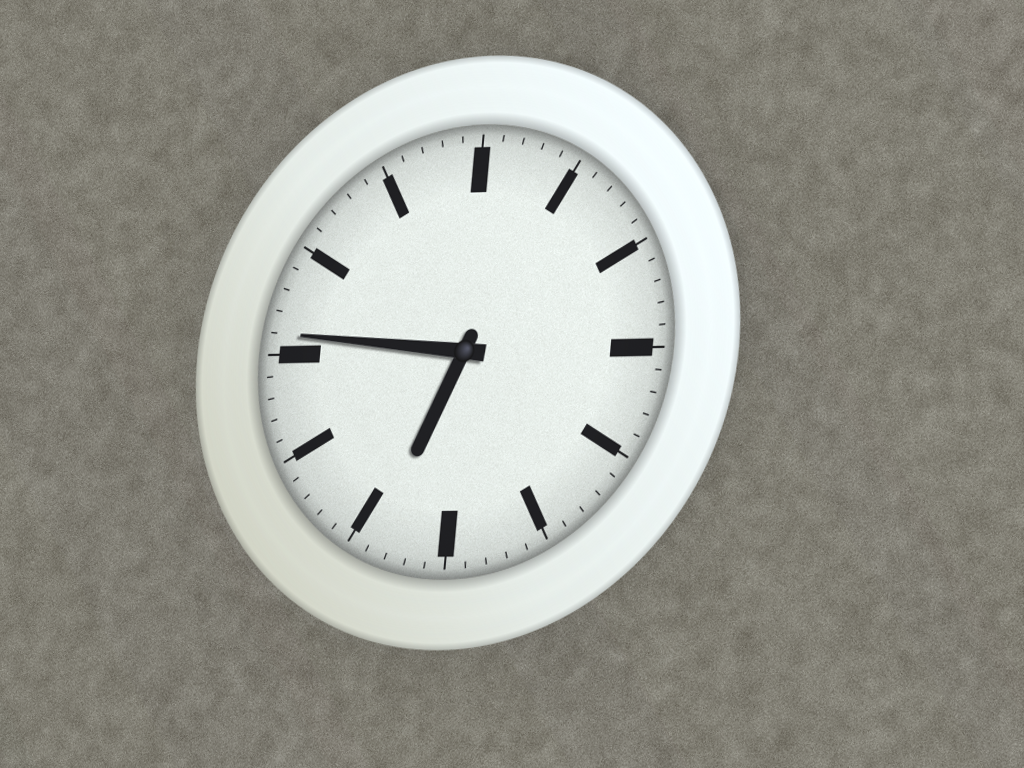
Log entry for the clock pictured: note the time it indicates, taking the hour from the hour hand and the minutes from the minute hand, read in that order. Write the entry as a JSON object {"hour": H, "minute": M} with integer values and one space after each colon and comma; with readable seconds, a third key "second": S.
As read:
{"hour": 6, "minute": 46}
